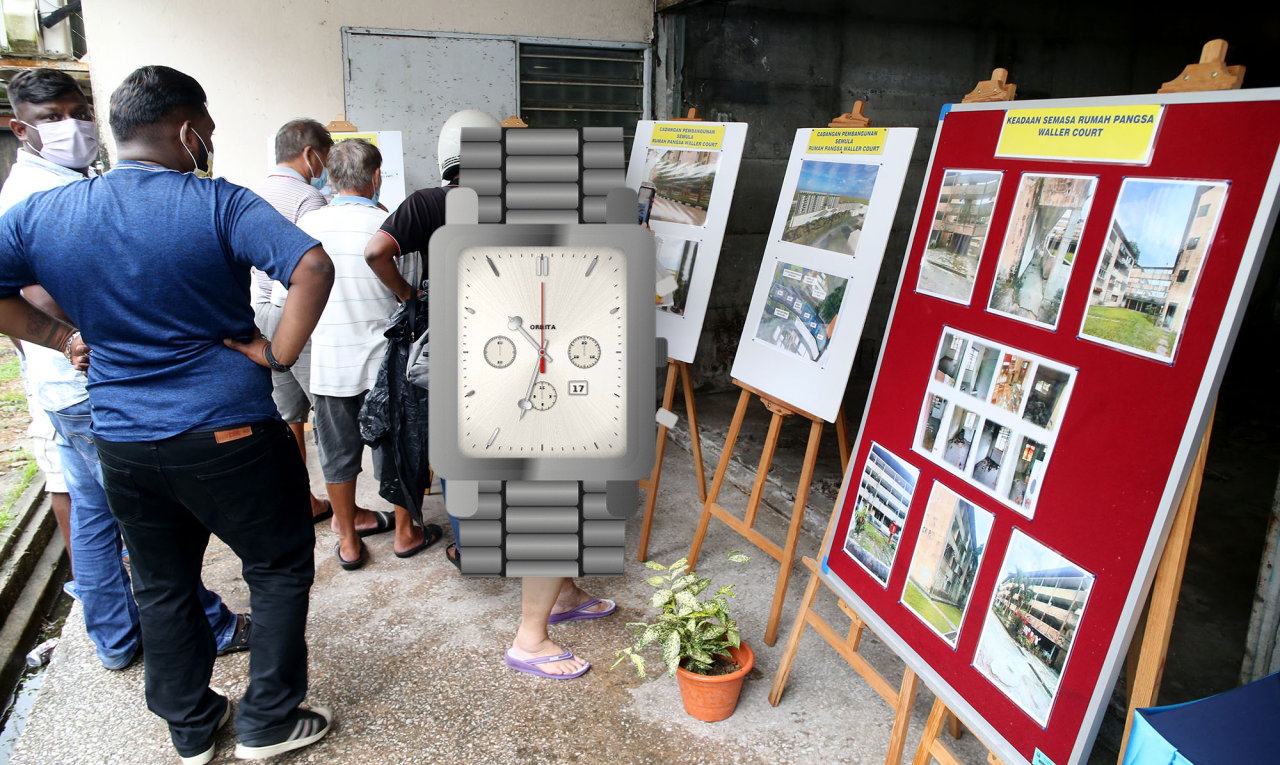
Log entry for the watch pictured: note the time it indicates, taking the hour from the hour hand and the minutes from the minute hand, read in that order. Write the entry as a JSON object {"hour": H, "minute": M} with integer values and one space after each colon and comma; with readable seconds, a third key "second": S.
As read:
{"hour": 10, "minute": 33}
